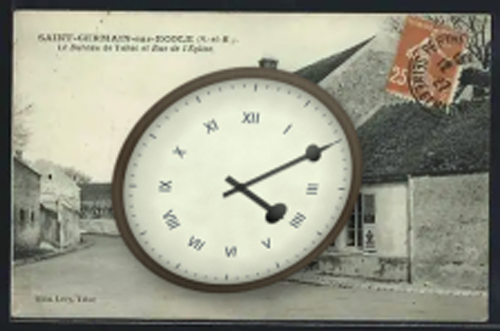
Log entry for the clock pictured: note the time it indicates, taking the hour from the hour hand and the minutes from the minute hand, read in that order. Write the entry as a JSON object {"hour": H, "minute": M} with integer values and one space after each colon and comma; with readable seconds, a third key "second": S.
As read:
{"hour": 4, "minute": 10}
